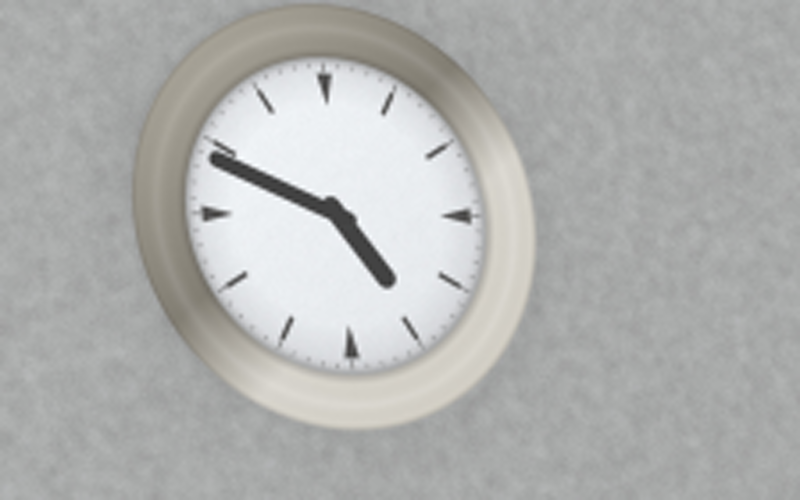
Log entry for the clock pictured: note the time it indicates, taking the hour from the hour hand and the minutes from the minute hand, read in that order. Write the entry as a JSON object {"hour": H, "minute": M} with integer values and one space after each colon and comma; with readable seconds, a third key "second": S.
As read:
{"hour": 4, "minute": 49}
